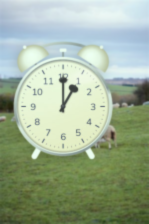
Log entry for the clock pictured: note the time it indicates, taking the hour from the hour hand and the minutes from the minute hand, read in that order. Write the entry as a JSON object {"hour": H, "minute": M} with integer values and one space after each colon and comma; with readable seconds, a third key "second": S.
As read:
{"hour": 1, "minute": 0}
